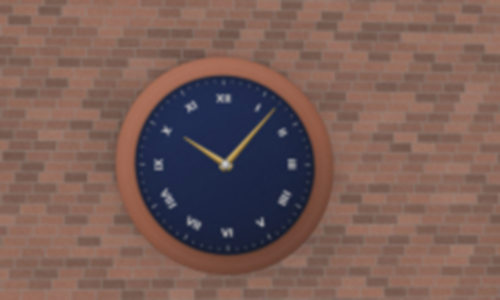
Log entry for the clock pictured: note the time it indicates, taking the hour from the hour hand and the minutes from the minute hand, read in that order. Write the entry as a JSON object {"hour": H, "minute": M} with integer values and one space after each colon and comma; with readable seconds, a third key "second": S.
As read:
{"hour": 10, "minute": 7}
